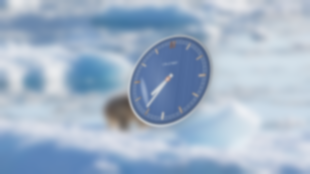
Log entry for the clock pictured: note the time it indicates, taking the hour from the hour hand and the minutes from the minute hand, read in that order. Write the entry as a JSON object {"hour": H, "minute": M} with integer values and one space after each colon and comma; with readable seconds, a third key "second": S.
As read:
{"hour": 7, "minute": 36}
